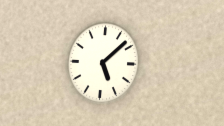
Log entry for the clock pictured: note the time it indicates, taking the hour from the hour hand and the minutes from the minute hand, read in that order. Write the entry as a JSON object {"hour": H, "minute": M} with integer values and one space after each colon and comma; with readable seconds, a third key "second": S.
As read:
{"hour": 5, "minute": 8}
